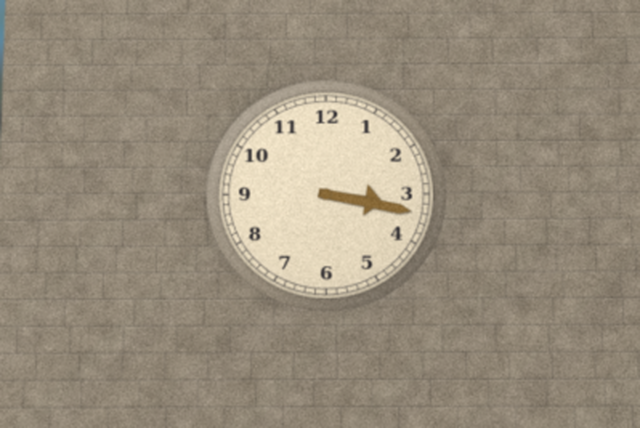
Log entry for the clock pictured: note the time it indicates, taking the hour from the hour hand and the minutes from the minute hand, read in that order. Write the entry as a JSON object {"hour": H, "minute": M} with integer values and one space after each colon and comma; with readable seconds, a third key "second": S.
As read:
{"hour": 3, "minute": 17}
